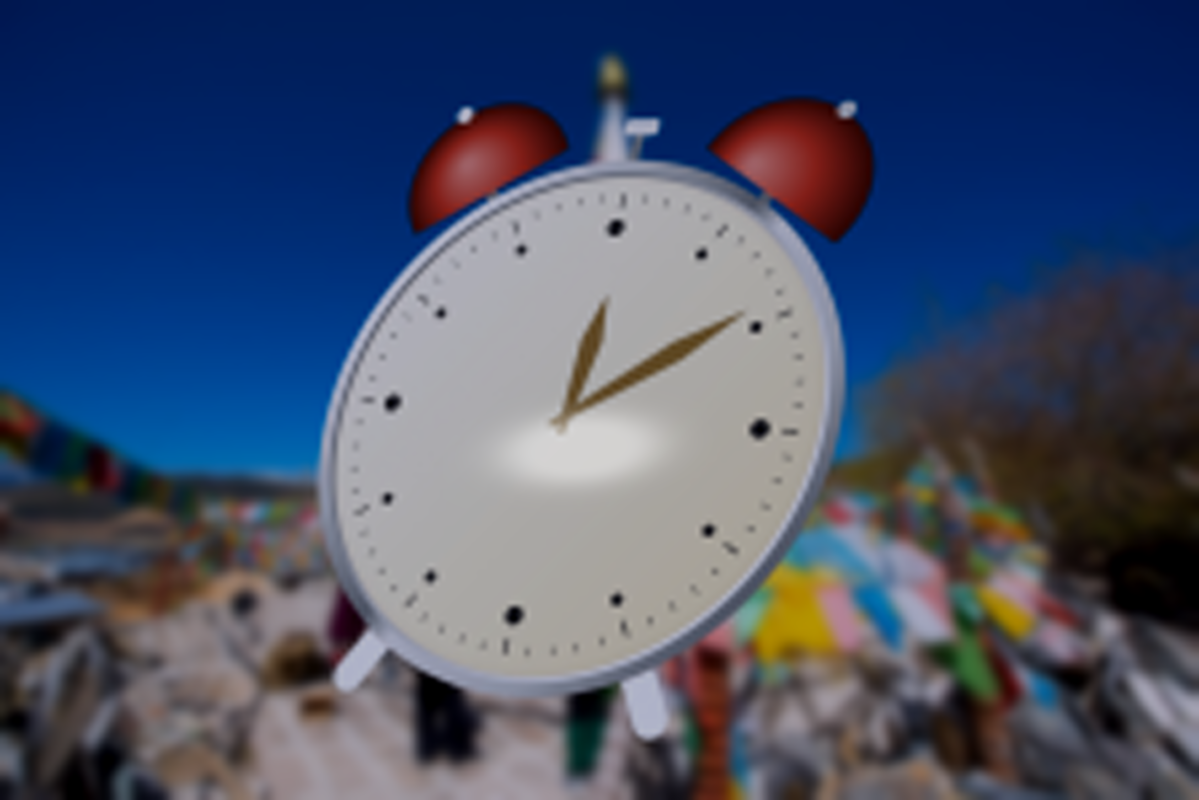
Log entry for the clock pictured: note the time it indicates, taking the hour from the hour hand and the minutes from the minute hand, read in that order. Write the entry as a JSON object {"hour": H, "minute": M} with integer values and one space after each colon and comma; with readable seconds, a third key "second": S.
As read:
{"hour": 12, "minute": 9}
